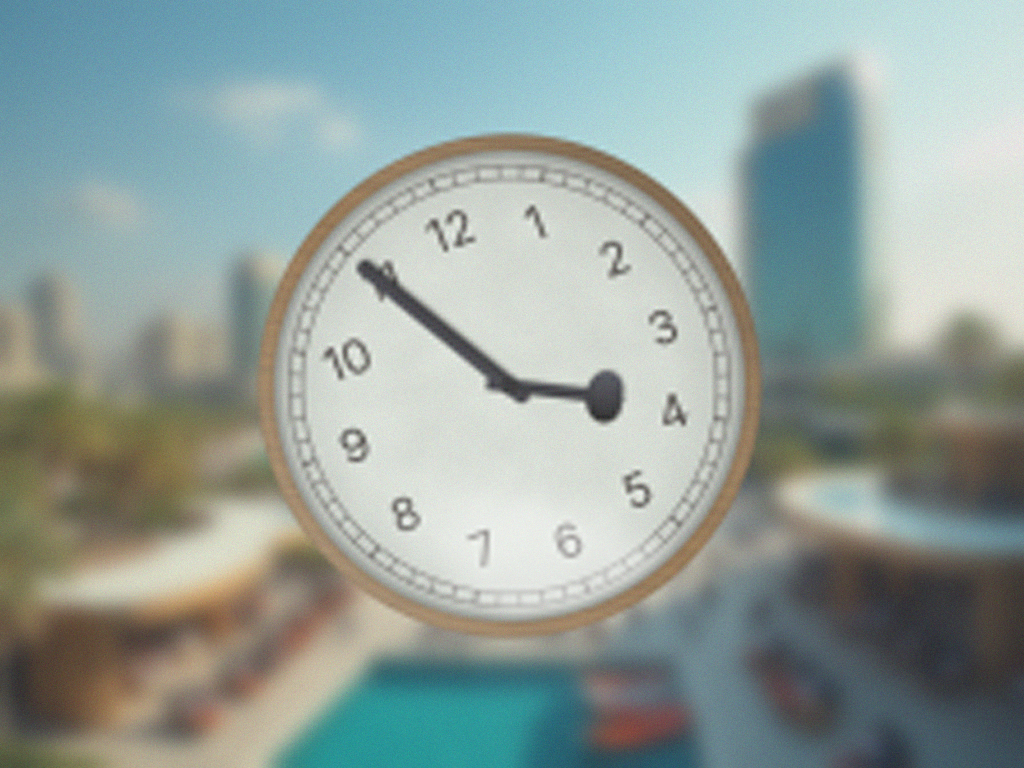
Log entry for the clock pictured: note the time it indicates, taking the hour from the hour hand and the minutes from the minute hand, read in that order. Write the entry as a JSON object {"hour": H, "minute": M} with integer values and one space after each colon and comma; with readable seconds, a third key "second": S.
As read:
{"hour": 3, "minute": 55}
